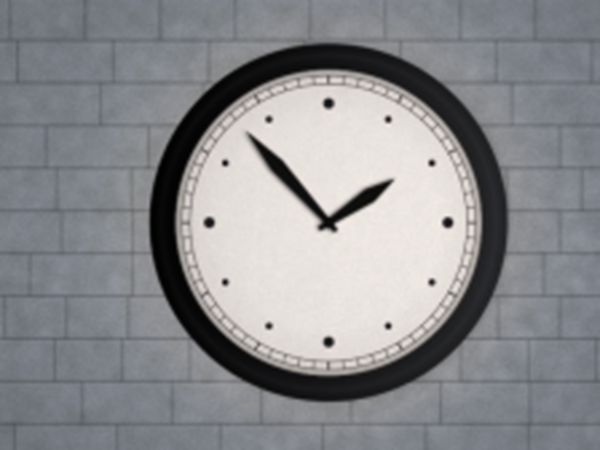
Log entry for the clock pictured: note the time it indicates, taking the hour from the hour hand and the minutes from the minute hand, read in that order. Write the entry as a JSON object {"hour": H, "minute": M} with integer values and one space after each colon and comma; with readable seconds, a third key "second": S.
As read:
{"hour": 1, "minute": 53}
